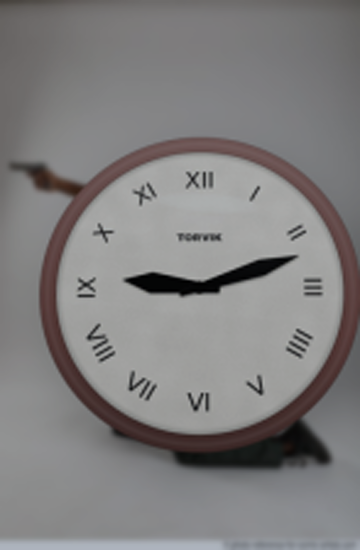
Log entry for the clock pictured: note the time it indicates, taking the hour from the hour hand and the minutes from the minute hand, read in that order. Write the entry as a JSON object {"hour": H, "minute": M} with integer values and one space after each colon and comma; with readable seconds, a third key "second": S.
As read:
{"hour": 9, "minute": 12}
